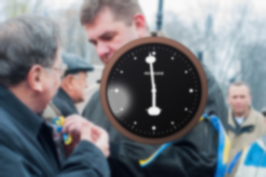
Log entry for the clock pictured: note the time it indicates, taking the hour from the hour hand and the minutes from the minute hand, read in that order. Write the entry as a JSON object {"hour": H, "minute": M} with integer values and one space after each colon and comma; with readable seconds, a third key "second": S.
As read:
{"hour": 5, "minute": 59}
